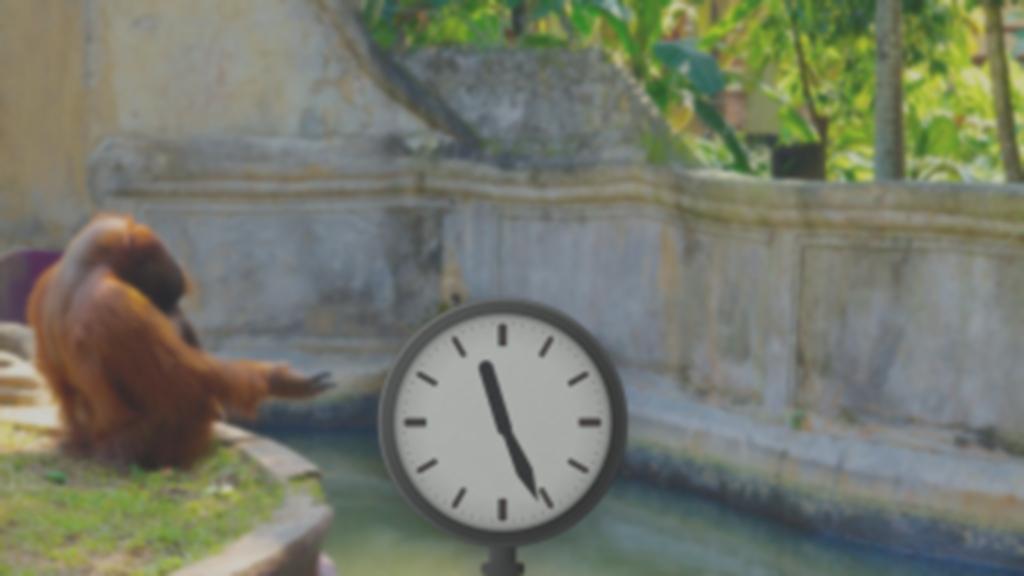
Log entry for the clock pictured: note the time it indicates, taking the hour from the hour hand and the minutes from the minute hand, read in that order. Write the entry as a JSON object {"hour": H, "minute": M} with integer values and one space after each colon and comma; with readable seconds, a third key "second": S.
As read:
{"hour": 11, "minute": 26}
